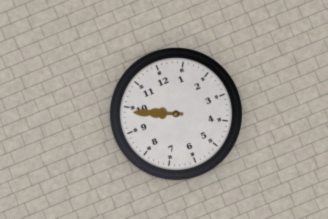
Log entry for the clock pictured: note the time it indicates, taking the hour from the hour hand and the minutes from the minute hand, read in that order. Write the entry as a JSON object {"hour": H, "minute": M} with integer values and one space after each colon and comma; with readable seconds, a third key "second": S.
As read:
{"hour": 9, "minute": 49}
